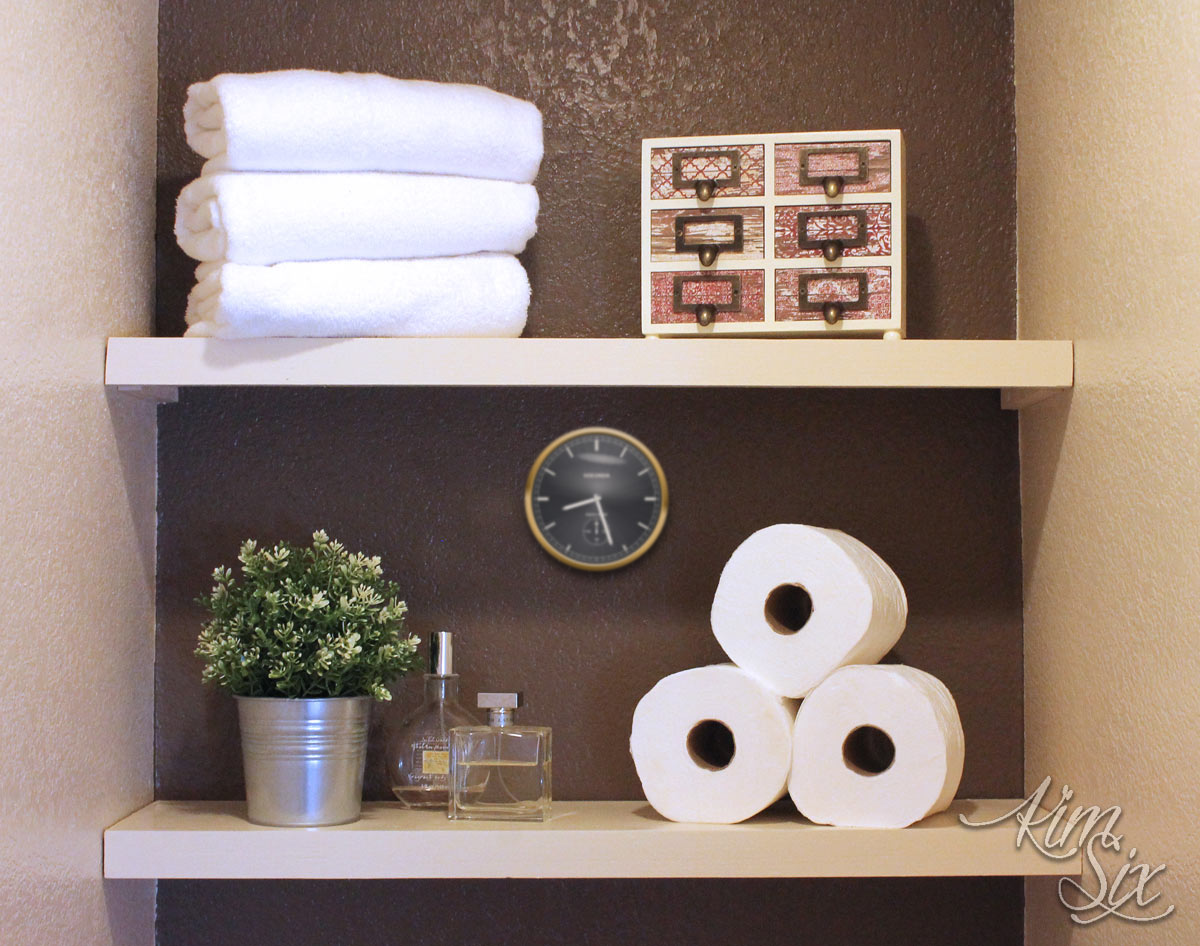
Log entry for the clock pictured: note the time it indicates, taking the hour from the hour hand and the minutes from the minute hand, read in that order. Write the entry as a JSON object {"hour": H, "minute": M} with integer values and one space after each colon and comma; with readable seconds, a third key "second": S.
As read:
{"hour": 8, "minute": 27}
